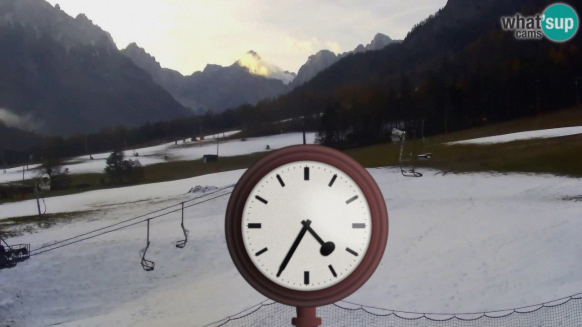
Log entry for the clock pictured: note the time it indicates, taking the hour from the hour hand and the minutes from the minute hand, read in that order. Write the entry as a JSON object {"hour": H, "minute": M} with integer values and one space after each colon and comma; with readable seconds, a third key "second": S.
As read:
{"hour": 4, "minute": 35}
